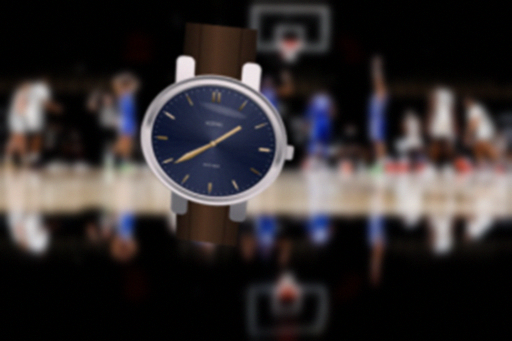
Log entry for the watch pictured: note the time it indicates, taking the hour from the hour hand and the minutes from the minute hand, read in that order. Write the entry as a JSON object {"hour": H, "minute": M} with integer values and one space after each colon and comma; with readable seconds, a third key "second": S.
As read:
{"hour": 1, "minute": 39}
